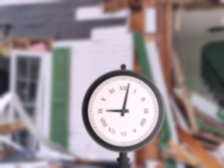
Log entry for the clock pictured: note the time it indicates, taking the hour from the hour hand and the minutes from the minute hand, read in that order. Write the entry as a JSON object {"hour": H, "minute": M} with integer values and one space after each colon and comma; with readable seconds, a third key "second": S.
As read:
{"hour": 9, "minute": 2}
